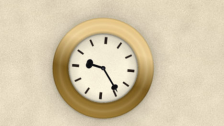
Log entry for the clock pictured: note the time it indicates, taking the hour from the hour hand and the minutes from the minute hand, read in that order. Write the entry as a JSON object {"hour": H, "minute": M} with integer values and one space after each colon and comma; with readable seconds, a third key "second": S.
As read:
{"hour": 9, "minute": 24}
